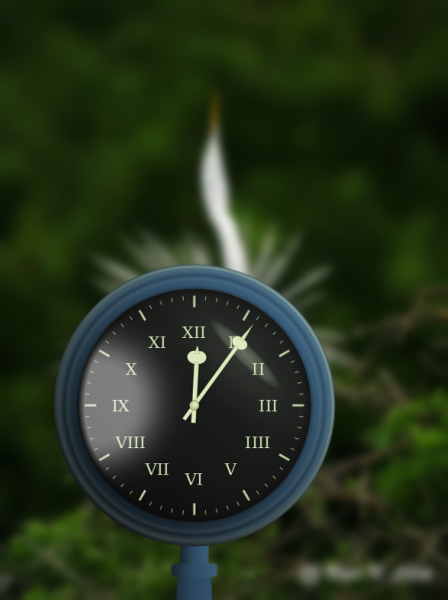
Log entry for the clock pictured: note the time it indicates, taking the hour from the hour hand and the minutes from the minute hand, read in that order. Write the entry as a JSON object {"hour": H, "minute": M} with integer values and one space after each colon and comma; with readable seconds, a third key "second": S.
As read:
{"hour": 12, "minute": 6}
